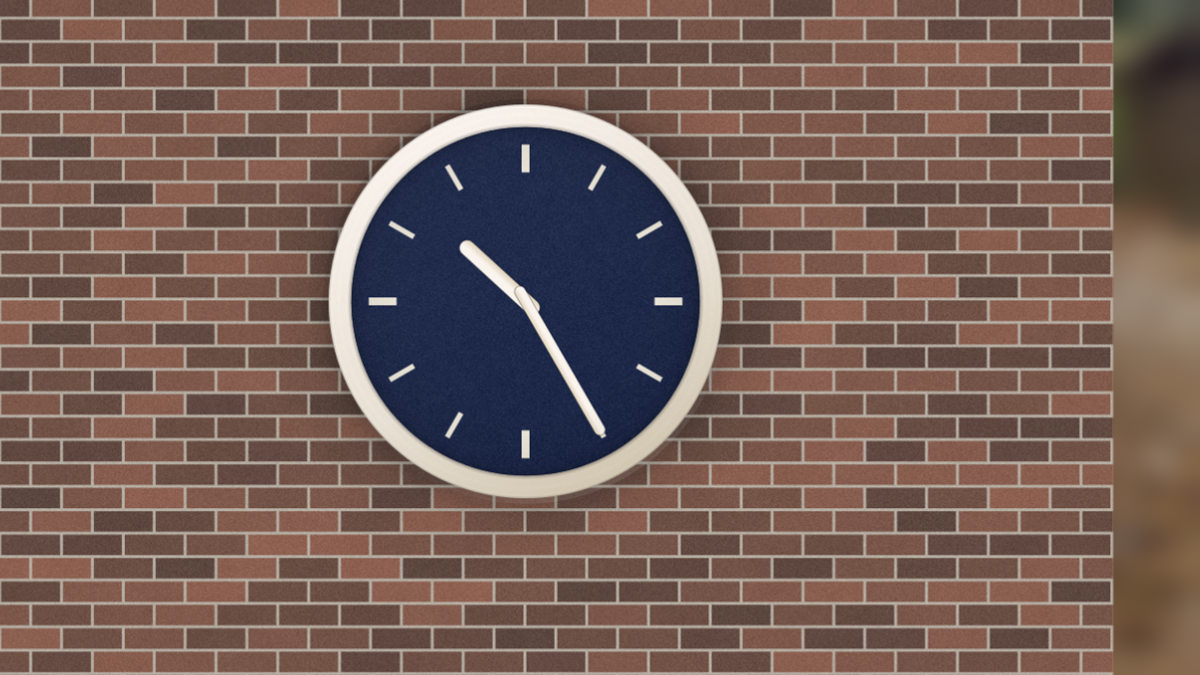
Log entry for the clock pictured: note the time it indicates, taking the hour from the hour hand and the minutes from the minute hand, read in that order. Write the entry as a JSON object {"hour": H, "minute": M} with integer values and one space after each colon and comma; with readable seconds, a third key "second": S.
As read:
{"hour": 10, "minute": 25}
